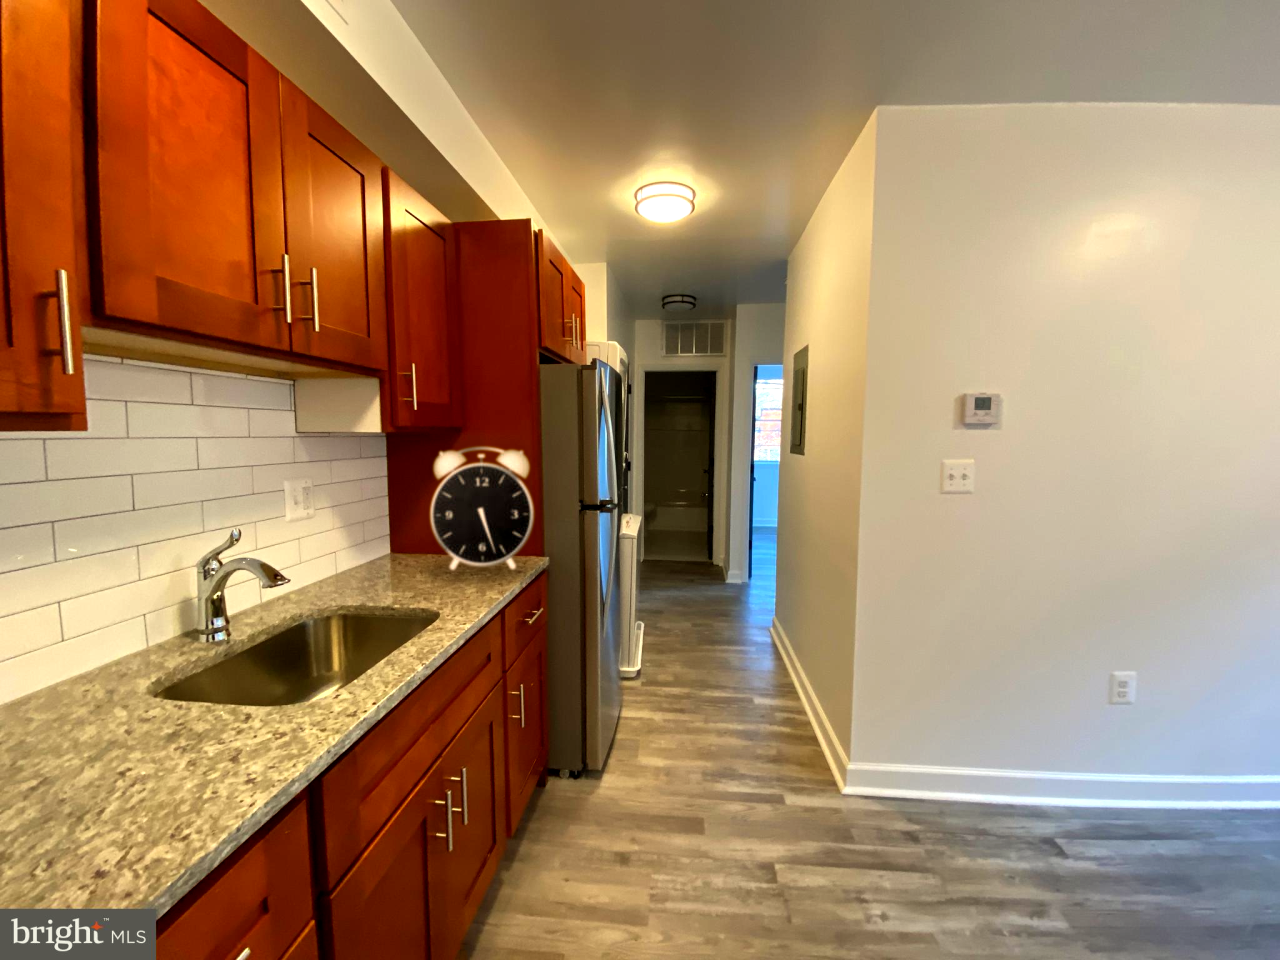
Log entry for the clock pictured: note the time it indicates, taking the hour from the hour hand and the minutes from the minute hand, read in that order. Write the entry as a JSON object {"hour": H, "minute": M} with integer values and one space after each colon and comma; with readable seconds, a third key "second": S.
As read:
{"hour": 5, "minute": 27}
